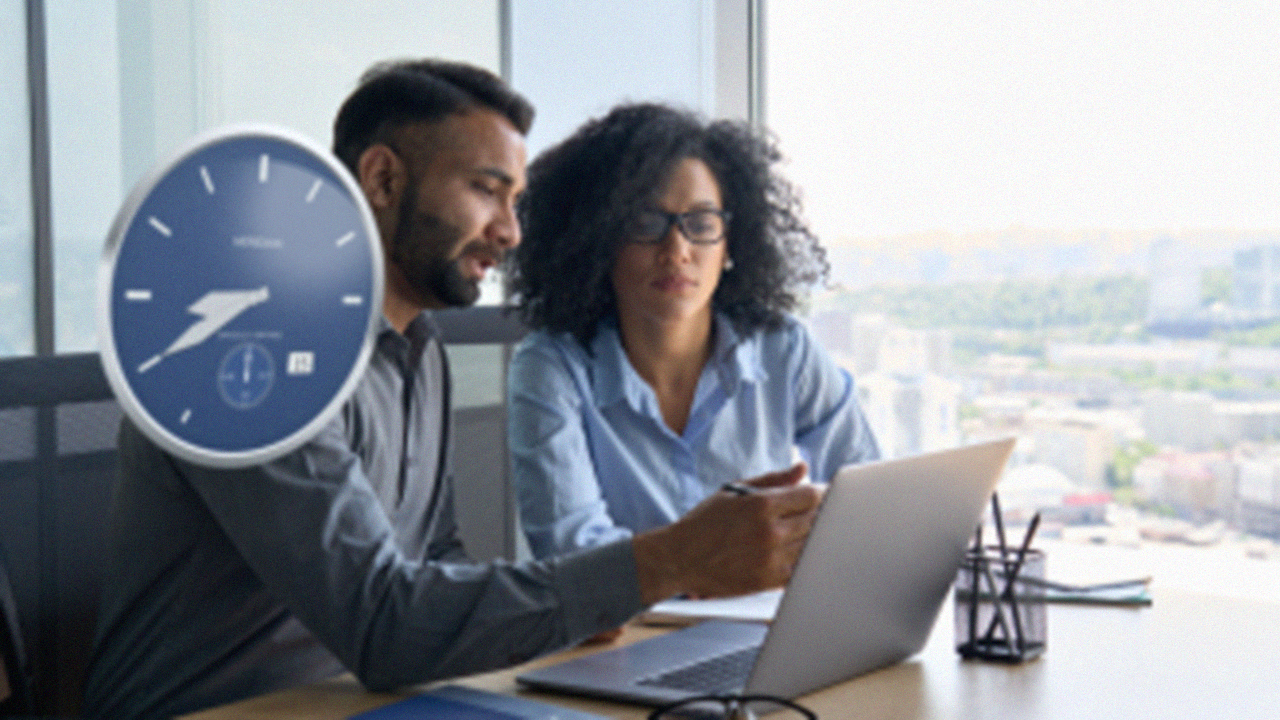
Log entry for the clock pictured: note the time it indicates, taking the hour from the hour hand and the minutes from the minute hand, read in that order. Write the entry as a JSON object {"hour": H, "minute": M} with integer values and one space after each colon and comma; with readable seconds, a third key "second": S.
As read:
{"hour": 8, "minute": 40}
